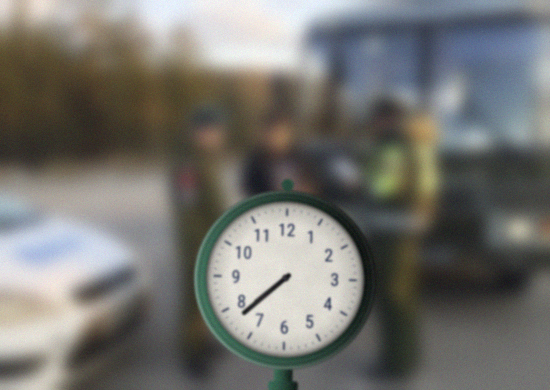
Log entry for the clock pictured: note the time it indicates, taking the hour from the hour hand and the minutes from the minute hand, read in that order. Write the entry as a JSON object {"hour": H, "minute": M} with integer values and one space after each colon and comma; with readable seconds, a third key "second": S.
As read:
{"hour": 7, "minute": 38}
